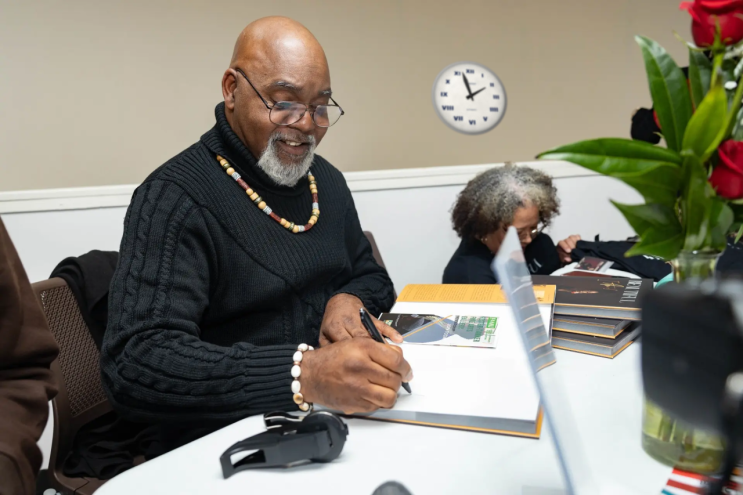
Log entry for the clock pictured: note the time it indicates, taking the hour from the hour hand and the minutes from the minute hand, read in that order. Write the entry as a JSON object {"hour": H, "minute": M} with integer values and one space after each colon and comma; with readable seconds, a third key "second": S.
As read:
{"hour": 1, "minute": 57}
